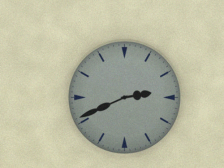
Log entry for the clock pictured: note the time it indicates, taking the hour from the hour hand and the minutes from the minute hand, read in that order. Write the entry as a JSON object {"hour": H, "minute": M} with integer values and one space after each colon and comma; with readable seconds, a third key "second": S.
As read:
{"hour": 2, "minute": 41}
